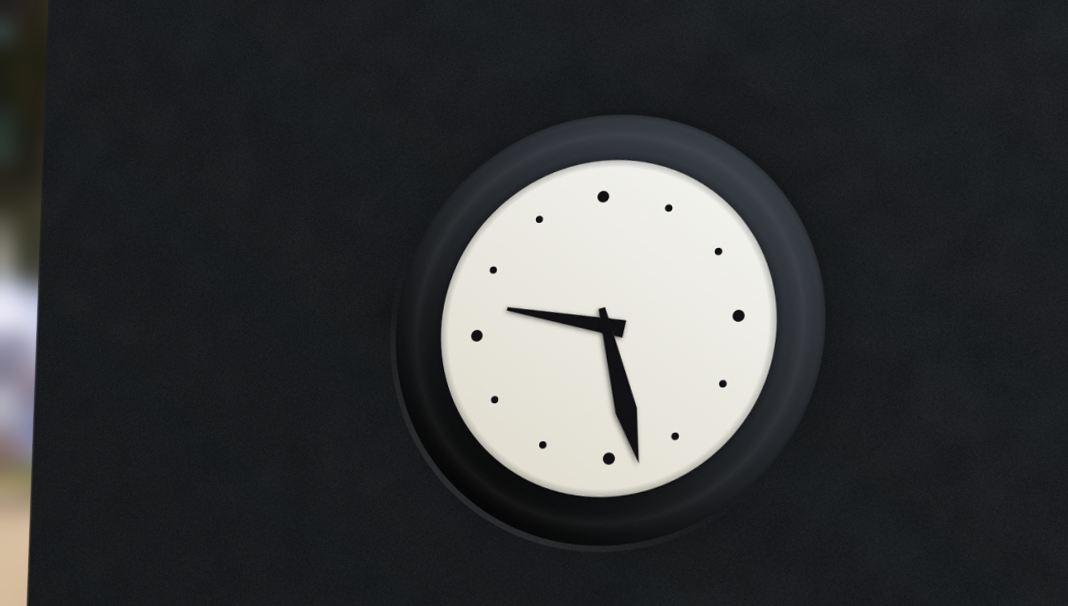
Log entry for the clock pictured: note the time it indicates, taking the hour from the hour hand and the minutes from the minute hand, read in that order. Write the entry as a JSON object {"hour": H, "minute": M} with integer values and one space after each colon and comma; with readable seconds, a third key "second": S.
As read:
{"hour": 9, "minute": 28}
